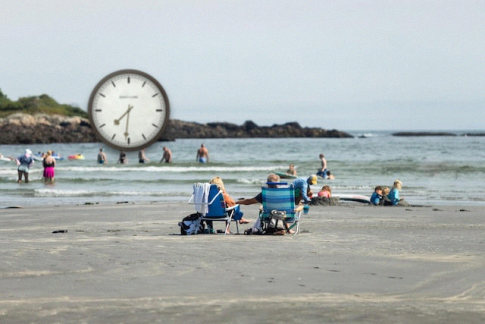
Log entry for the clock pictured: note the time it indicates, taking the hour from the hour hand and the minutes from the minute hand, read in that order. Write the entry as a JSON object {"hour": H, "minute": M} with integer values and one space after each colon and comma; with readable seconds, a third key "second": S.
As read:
{"hour": 7, "minute": 31}
